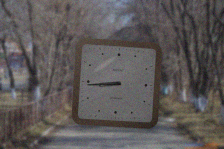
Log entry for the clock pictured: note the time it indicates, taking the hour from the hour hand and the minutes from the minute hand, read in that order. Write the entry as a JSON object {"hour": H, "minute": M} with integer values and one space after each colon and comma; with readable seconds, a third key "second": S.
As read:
{"hour": 8, "minute": 44}
